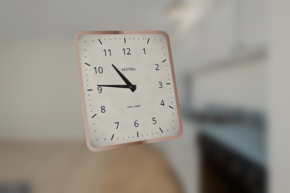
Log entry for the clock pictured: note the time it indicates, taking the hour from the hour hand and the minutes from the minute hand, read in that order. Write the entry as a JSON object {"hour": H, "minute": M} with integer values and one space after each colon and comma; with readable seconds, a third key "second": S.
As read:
{"hour": 10, "minute": 46}
